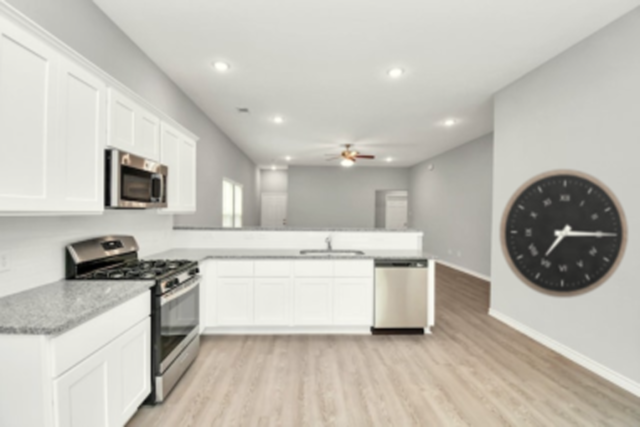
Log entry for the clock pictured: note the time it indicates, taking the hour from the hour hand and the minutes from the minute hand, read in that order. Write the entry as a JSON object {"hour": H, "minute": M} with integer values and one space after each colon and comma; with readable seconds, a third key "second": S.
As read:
{"hour": 7, "minute": 15}
